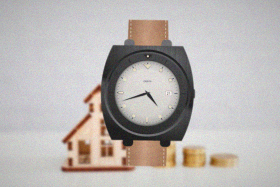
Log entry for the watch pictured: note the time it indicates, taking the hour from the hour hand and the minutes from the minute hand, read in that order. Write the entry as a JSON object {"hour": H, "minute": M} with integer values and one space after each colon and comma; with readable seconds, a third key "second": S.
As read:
{"hour": 4, "minute": 42}
